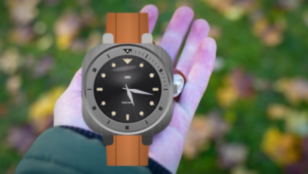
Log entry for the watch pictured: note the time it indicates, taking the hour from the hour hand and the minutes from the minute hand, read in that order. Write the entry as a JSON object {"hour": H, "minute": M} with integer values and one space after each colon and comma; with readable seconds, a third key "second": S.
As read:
{"hour": 5, "minute": 17}
